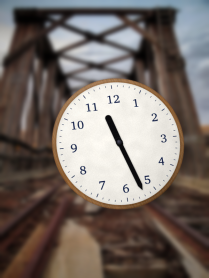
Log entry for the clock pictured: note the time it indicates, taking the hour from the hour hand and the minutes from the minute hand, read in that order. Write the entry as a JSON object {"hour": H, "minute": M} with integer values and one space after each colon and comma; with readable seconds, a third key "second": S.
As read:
{"hour": 11, "minute": 27}
